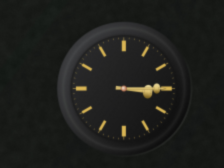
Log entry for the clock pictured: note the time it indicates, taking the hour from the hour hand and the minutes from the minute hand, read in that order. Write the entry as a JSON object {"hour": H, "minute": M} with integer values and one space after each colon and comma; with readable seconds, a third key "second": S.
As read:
{"hour": 3, "minute": 15}
